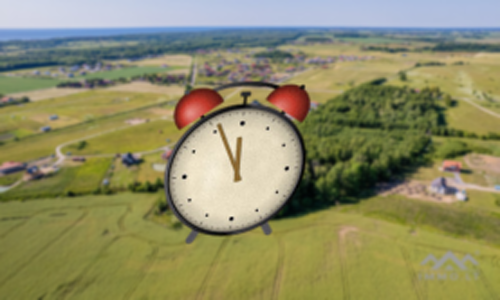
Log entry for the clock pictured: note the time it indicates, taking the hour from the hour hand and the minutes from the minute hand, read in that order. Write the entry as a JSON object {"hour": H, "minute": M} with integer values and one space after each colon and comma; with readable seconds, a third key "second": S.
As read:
{"hour": 11, "minute": 56}
